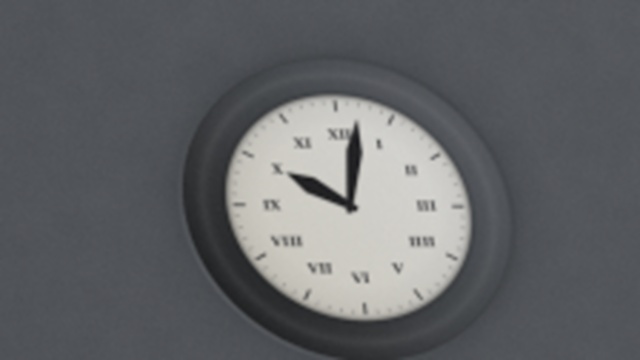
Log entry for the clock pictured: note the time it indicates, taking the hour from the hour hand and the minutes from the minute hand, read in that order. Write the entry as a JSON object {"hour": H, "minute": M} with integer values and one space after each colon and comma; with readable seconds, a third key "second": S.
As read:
{"hour": 10, "minute": 2}
